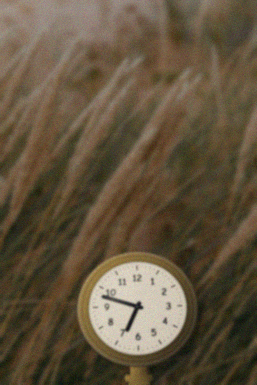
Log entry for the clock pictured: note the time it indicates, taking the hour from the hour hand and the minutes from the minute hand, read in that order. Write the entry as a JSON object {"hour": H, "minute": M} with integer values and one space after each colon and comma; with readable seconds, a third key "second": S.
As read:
{"hour": 6, "minute": 48}
